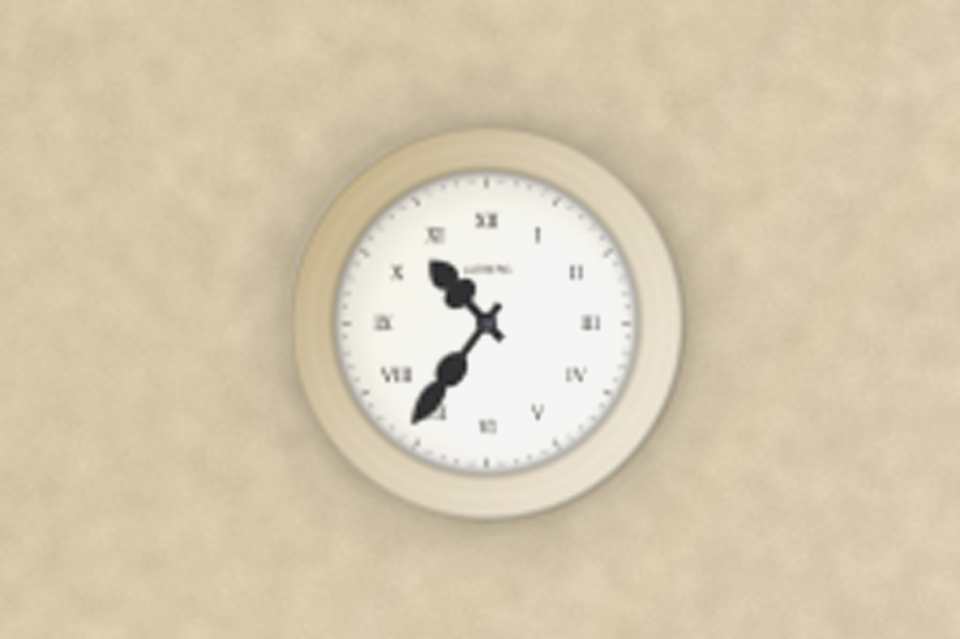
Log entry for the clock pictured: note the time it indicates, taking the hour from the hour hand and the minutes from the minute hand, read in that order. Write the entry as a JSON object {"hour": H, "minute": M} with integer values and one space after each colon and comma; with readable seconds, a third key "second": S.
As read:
{"hour": 10, "minute": 36}
